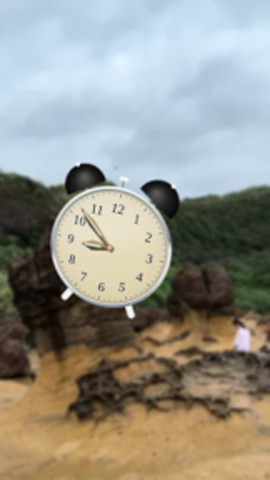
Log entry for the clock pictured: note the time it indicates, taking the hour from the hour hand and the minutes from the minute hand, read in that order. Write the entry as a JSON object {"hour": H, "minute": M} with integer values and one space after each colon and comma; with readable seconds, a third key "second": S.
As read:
{"hour": 8, "minute": 52}
